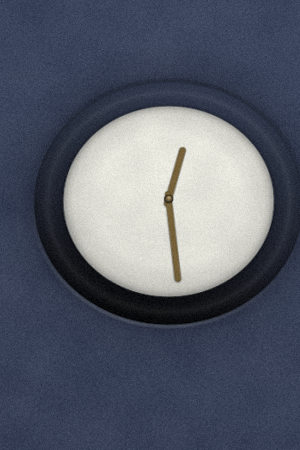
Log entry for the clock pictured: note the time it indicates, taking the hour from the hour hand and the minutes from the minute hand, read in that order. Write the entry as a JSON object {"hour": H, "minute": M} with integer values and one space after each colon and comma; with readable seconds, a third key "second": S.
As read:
{"hour": 12, "minute": 29}
